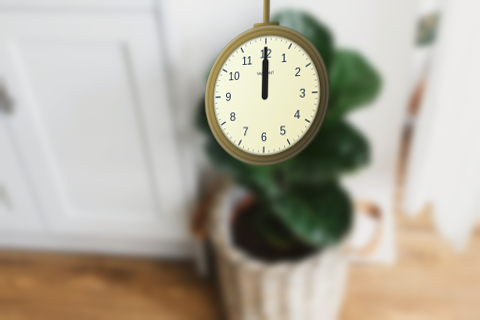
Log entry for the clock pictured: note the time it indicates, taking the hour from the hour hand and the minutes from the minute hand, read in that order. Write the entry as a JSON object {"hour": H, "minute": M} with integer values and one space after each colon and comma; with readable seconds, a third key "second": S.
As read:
{"hour": 12, "minute": 0}
